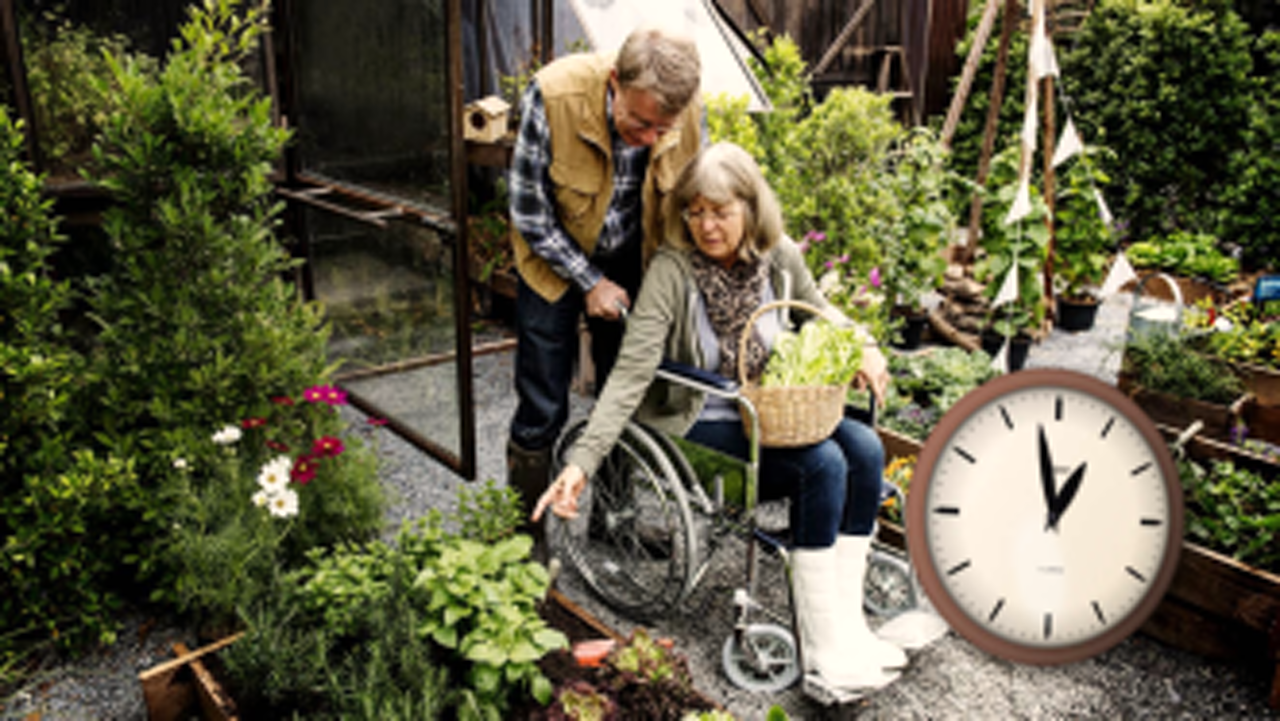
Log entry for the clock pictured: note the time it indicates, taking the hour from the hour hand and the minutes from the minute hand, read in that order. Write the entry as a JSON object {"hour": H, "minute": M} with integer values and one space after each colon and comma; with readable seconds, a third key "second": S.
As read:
{"hour": 12, "minute": 58}
